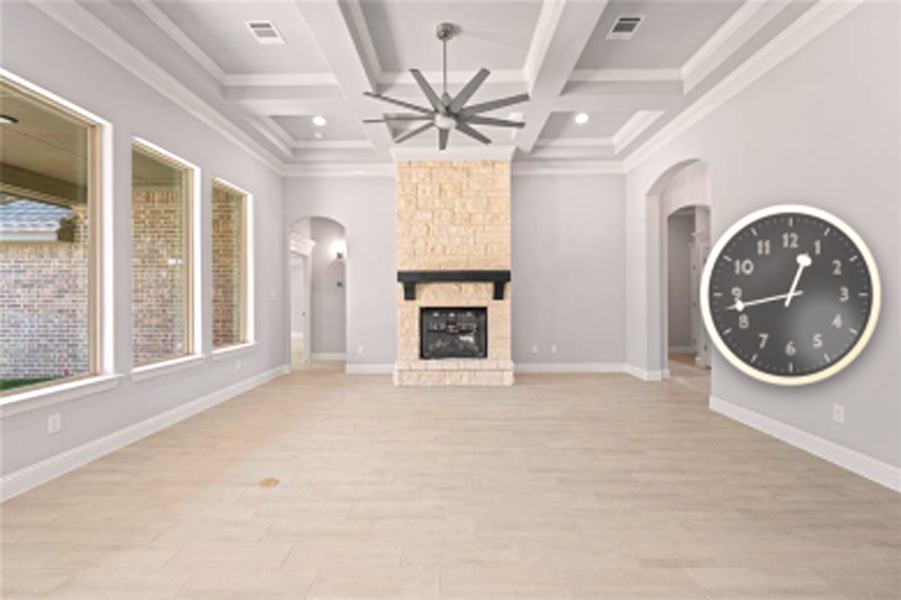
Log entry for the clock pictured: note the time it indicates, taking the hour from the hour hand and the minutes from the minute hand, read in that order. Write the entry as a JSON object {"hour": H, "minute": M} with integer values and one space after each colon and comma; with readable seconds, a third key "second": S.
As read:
{"hour": 12, "minute": 43}
